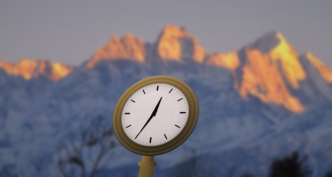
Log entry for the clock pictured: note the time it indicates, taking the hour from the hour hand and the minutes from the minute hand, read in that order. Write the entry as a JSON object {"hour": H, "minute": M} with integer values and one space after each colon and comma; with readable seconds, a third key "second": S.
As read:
{"hour": 12, "minute": 35}
